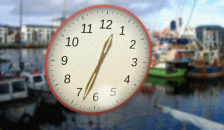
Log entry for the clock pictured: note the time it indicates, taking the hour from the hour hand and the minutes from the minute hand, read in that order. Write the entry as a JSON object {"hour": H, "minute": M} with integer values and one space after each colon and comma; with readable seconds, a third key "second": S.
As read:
{"hour": 12, "minute": 33}
